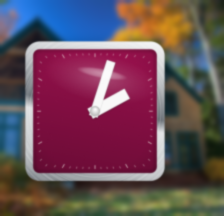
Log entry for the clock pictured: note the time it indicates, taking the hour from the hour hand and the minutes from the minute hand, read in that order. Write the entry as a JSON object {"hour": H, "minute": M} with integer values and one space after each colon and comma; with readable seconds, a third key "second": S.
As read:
{"hour": 2, "minute": 3}
